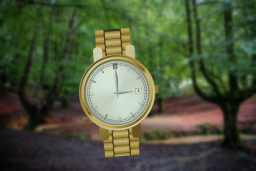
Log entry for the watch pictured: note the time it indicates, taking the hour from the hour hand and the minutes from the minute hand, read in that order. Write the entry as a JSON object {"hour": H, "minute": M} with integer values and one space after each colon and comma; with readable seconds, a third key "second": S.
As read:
{"hour": 3, "minute": 0}
